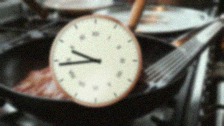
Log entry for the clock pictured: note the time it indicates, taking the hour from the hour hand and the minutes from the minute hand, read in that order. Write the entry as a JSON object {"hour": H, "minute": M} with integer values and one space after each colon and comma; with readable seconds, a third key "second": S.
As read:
{"hour": 9, "minute": 44}
